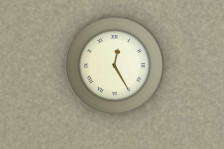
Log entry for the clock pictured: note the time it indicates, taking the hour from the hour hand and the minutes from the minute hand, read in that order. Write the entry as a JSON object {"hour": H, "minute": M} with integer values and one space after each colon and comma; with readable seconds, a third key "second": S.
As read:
{"hour": 12, "minute": 25}
